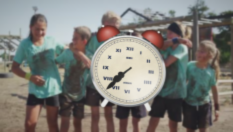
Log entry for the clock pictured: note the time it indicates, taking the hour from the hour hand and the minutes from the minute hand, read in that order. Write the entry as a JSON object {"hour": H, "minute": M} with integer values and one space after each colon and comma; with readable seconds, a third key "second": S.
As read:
{"hour": 7, "minute": 37}
